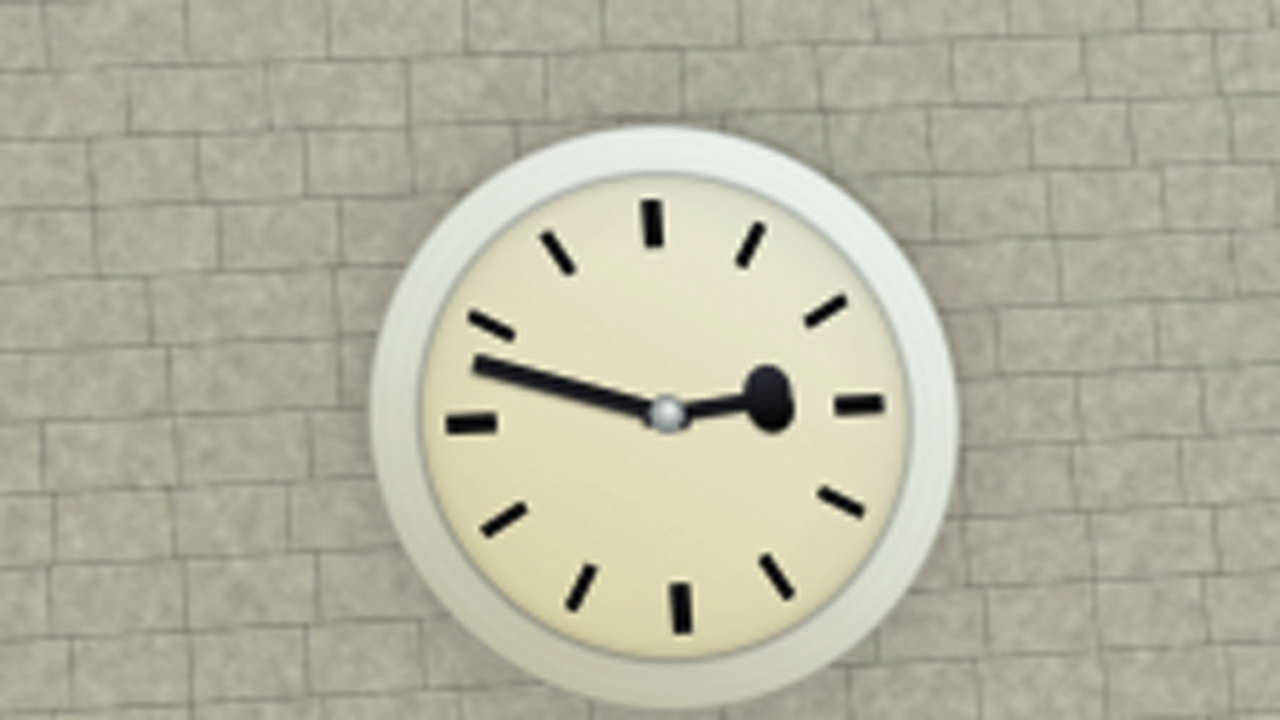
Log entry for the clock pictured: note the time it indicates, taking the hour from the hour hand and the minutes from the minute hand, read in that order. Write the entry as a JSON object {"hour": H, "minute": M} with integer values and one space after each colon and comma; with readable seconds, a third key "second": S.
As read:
{"hour": 2, "minute": 48}
